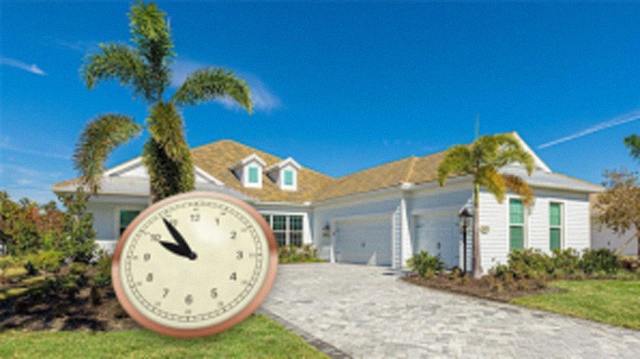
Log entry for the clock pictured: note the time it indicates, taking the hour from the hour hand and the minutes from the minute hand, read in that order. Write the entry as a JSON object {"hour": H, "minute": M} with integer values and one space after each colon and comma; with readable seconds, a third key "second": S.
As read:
{"hour": 9, "minute": 54}
